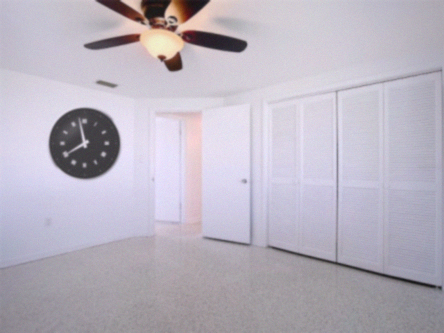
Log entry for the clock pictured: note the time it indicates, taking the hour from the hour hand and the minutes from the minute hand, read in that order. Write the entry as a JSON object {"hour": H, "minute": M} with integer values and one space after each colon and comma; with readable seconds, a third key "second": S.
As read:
{"hour": 7, "minute": 58}
